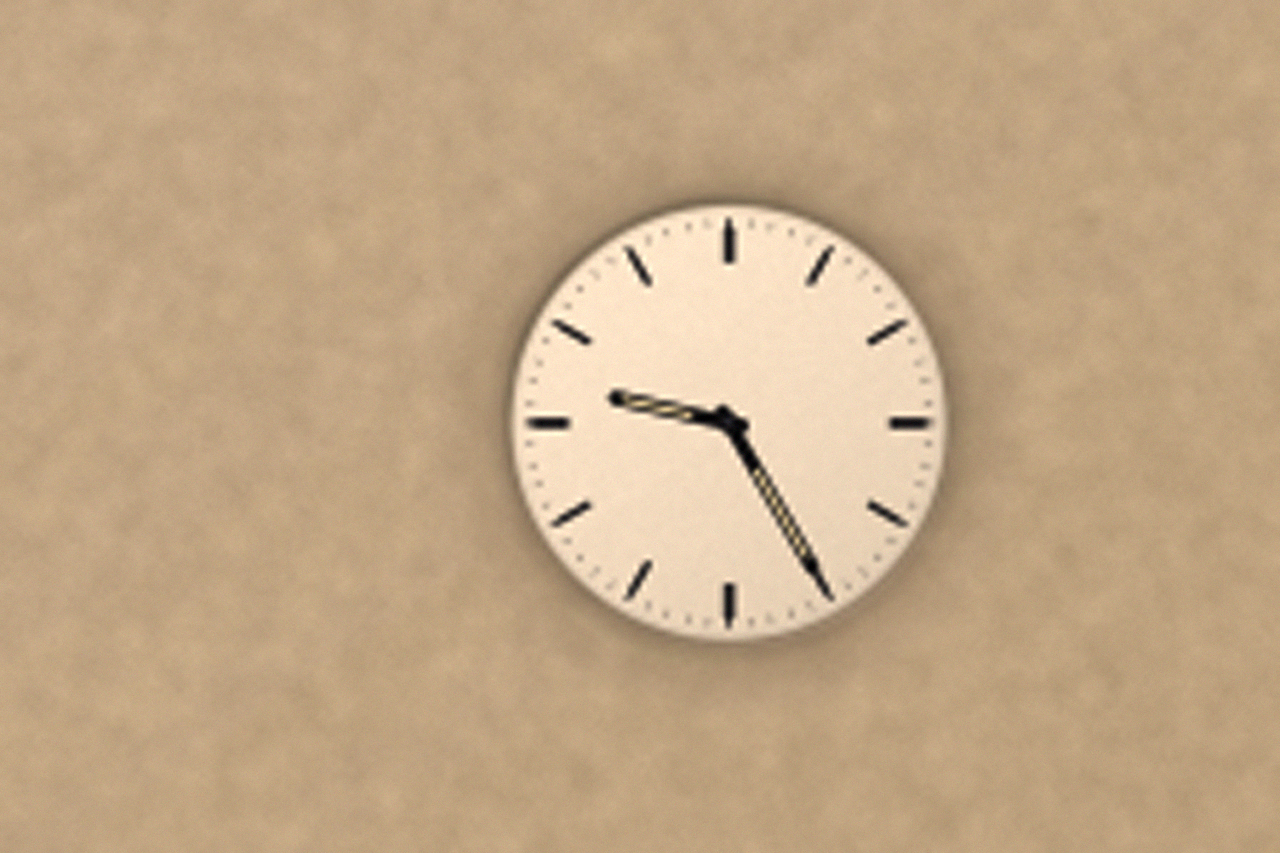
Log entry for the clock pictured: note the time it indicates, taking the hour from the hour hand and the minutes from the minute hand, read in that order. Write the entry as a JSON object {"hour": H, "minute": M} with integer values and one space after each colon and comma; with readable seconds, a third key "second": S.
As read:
{"hour": 9, "minute": 25}
